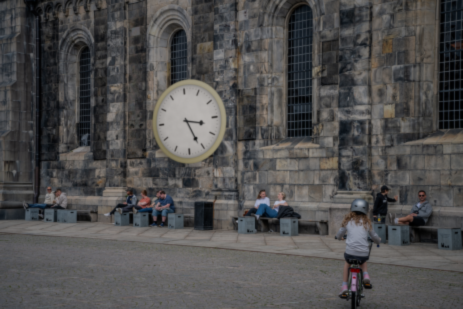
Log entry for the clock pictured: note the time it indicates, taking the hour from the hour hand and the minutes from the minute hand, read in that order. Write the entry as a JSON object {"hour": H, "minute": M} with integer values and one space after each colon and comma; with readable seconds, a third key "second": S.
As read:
{"hour": 3, "minute": 26}
